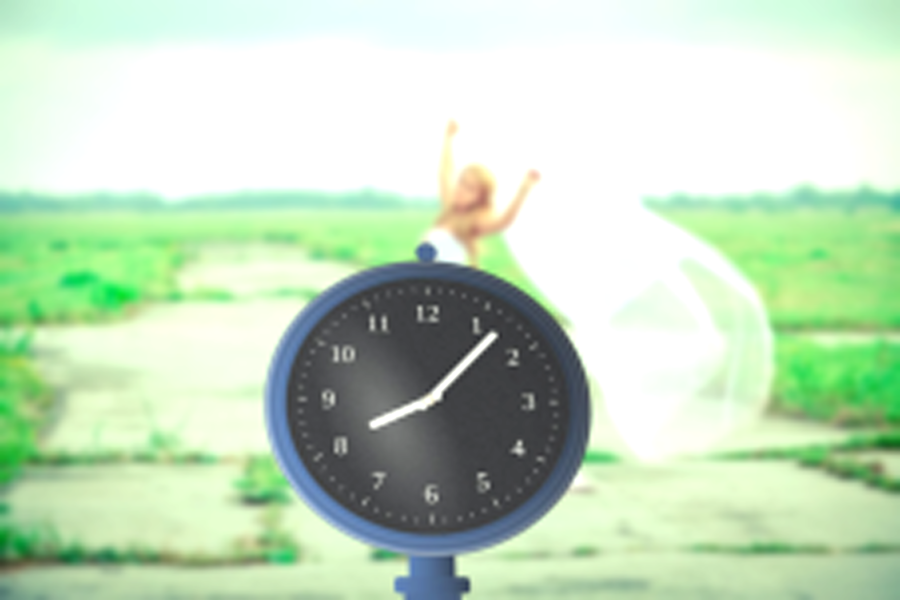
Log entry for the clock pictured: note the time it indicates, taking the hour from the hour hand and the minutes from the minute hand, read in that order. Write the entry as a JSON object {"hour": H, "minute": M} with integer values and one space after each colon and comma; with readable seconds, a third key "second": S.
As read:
{"hour": 8, "minute": 7}
